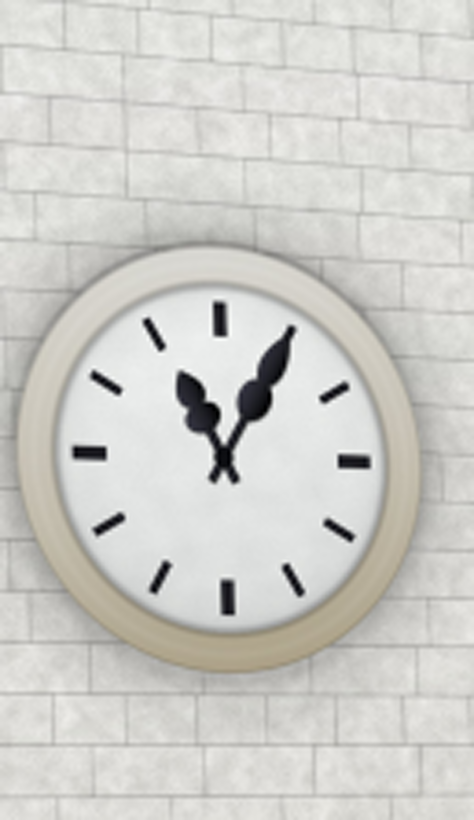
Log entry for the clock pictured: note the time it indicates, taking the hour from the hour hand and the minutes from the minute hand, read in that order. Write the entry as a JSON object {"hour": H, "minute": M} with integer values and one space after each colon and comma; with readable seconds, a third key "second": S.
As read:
{"hour": 11, "minute": 5}
